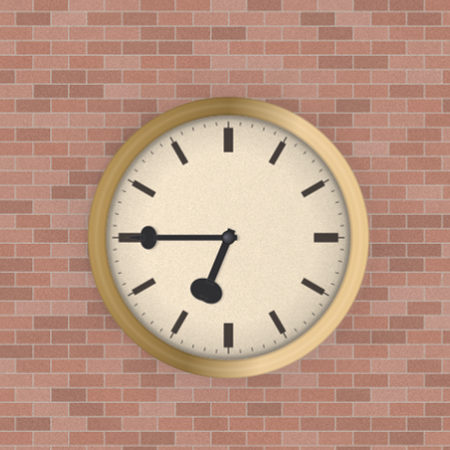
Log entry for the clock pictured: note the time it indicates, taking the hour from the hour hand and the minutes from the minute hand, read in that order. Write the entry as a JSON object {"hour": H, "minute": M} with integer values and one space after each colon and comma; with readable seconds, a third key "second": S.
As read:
{"hour": 6, "minute": 45}
